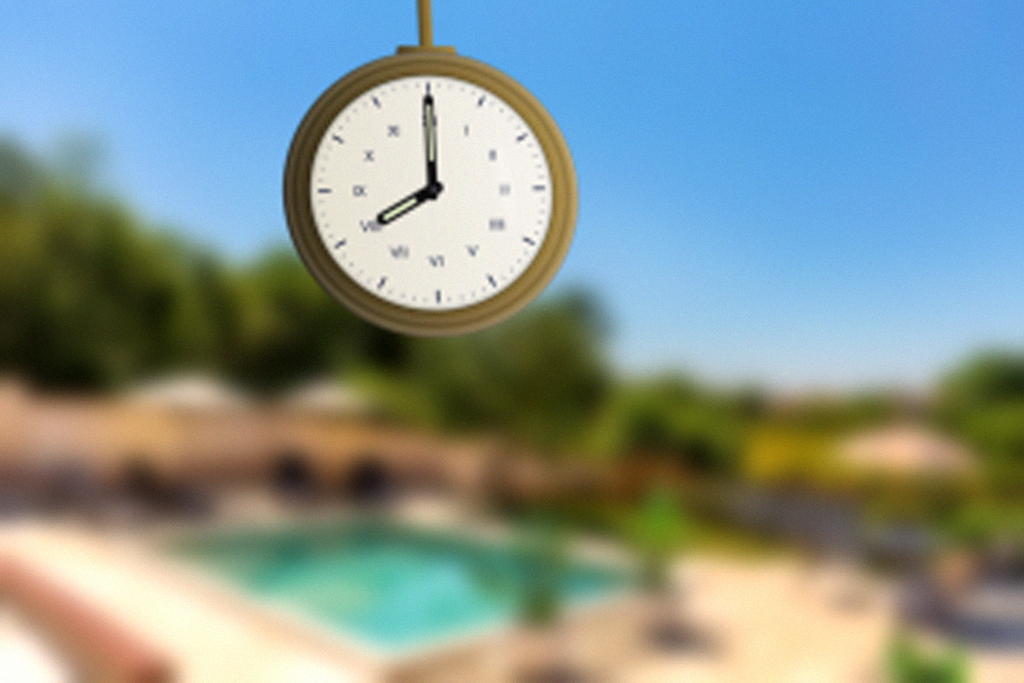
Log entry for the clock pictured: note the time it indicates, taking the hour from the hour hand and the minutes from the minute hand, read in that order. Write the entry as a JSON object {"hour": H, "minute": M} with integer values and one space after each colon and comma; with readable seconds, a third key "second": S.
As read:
{"hour": 8, "minute": 0}
